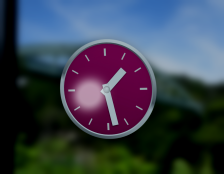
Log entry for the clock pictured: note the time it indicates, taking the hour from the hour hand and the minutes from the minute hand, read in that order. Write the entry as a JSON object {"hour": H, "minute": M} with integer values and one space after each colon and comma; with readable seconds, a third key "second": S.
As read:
{"hour": 1, "minute": 28}
